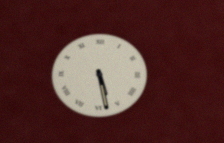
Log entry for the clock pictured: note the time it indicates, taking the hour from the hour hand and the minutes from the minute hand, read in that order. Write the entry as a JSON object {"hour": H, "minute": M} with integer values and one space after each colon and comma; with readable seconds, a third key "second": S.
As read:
{"hour": 5, "minute": 28}
